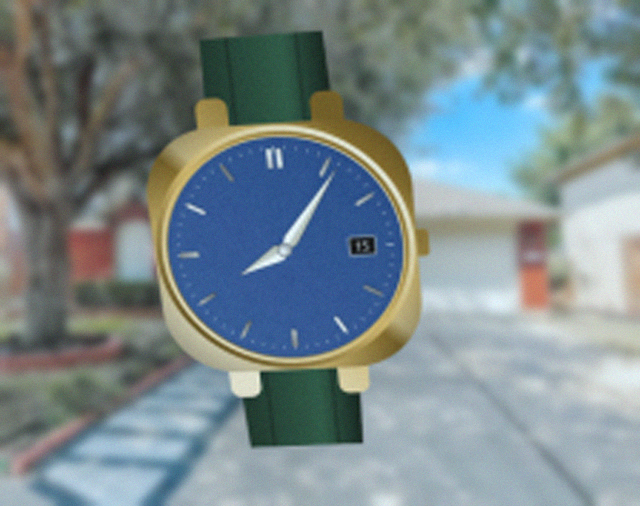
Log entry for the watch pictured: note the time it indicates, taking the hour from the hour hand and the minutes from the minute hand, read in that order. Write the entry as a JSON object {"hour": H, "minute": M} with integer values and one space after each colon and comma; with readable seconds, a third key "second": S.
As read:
{"hour": 8, "minute": 6}
